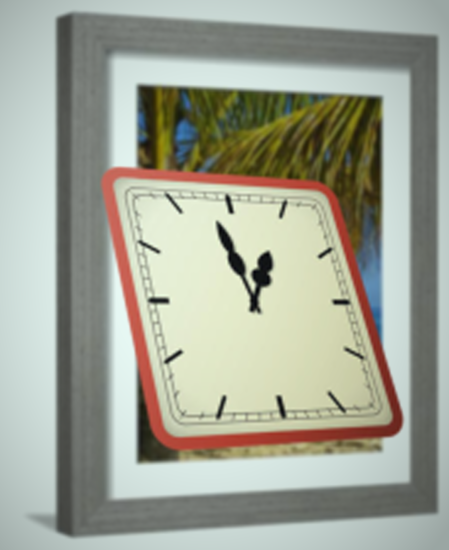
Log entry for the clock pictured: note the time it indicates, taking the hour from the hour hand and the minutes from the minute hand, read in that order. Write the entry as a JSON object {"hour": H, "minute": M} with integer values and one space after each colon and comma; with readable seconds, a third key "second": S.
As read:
{"hour": 12, "minute": 58}
